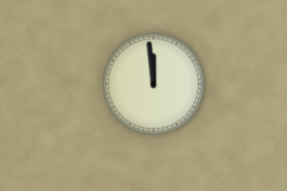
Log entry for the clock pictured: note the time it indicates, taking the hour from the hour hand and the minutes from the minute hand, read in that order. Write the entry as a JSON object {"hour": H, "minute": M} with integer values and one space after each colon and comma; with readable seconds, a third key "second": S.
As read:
{"hour": 11, "minute": 59}
